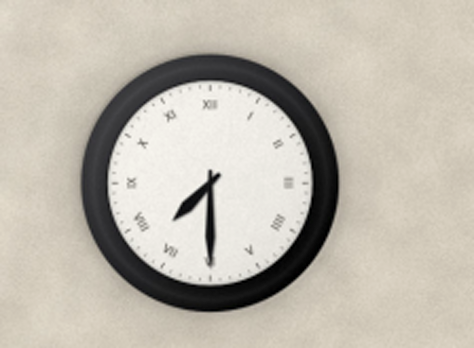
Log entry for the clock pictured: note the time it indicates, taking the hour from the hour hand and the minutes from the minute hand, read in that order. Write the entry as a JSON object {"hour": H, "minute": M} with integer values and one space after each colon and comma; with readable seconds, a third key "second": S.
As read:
{"hour": 7, "minute": 30}
